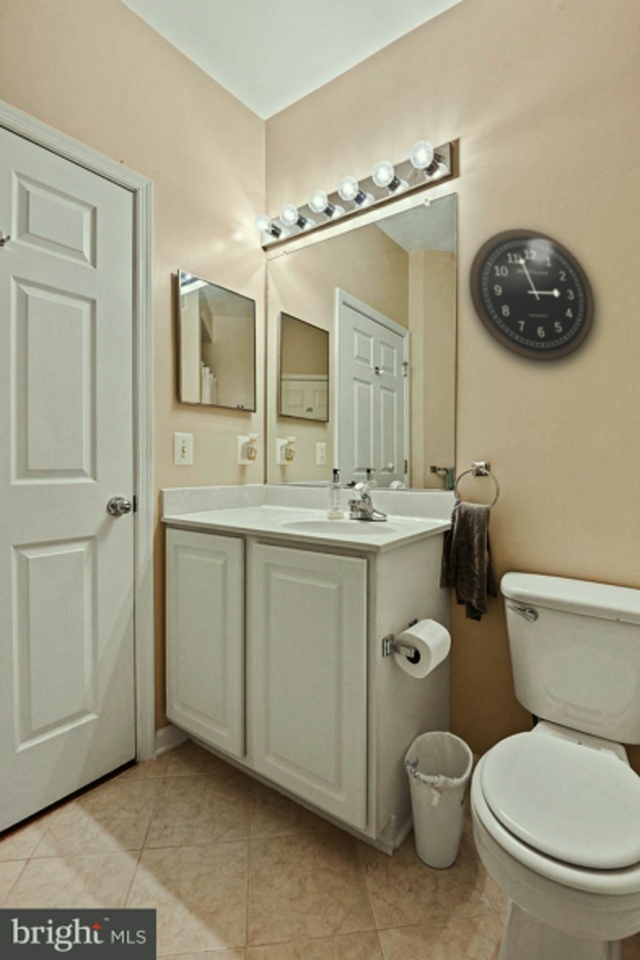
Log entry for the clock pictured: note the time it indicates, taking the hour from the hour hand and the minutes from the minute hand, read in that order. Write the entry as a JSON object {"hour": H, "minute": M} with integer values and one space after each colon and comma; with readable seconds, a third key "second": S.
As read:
{"hour": 2, "minute": 57}
